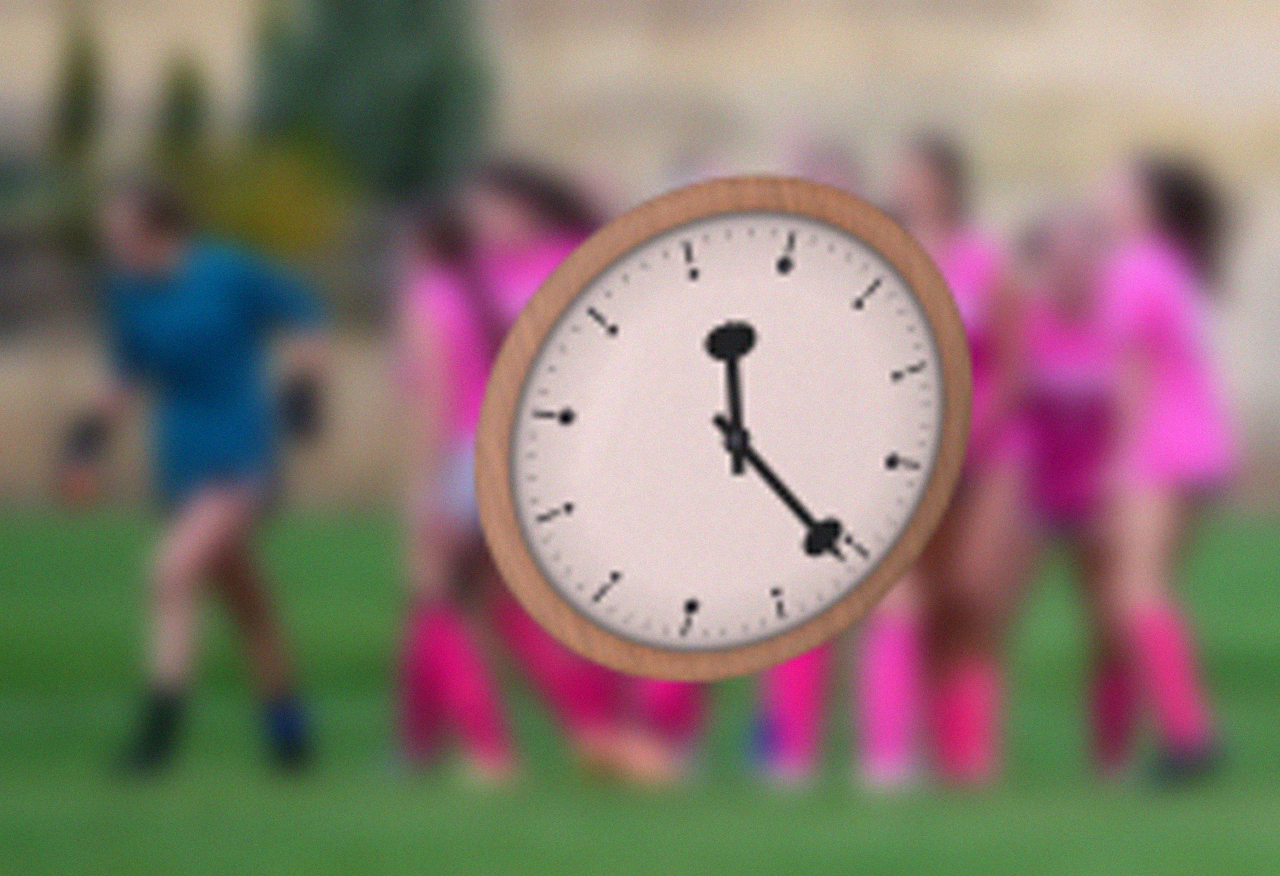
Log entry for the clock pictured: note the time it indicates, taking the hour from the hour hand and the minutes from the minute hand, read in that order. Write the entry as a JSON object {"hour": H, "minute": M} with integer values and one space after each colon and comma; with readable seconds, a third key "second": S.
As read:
{"hour": 11, "minute": 21}
